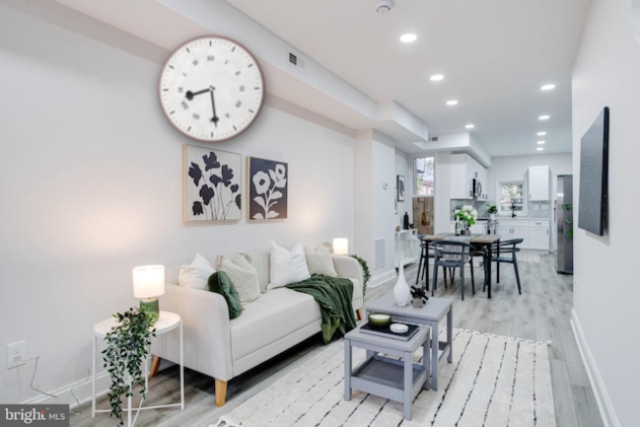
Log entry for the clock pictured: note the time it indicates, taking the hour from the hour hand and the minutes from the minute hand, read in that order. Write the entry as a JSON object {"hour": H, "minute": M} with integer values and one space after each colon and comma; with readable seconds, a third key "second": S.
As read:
{"hour": 8, "minute": 29}
